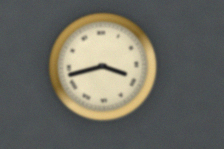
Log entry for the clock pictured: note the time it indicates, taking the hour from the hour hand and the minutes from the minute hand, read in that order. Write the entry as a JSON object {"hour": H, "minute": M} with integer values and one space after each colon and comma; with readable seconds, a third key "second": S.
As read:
{"hour": 3, "minute": 43}
